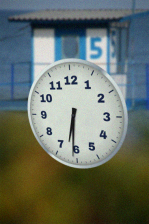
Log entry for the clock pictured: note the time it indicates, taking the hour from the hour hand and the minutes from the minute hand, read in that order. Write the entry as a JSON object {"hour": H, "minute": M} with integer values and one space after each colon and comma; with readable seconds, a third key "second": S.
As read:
{"hour": 6, "minute": 31}
